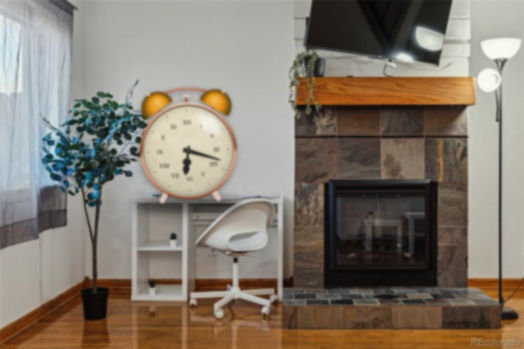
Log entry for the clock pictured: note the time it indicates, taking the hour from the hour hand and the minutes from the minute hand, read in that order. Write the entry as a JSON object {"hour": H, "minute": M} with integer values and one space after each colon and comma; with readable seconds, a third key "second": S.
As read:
{"hour": 6, "minute": 18}
